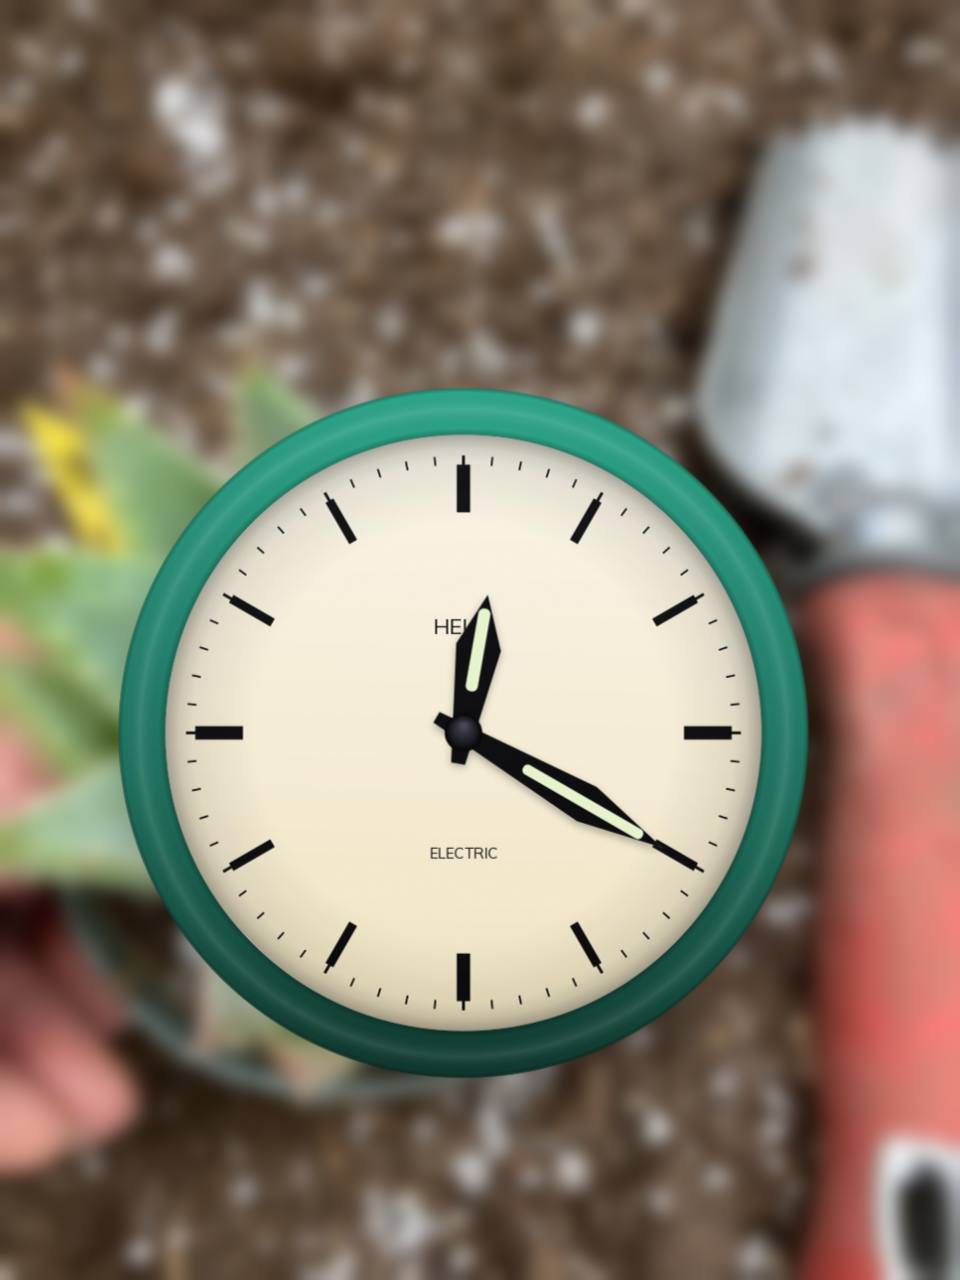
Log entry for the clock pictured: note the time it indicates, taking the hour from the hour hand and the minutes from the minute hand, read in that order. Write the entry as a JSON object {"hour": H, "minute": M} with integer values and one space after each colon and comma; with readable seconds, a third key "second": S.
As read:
{"hour": 12, "minute": 20}
